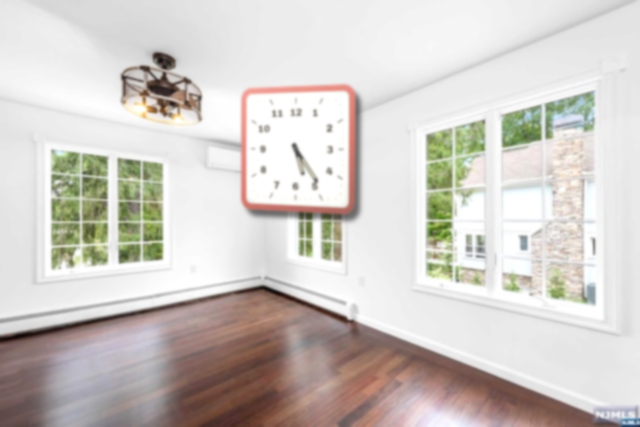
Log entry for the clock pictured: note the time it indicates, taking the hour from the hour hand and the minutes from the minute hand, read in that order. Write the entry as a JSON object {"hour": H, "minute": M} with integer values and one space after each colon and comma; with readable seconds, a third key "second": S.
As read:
{"hour": 5, "minute": 24}
